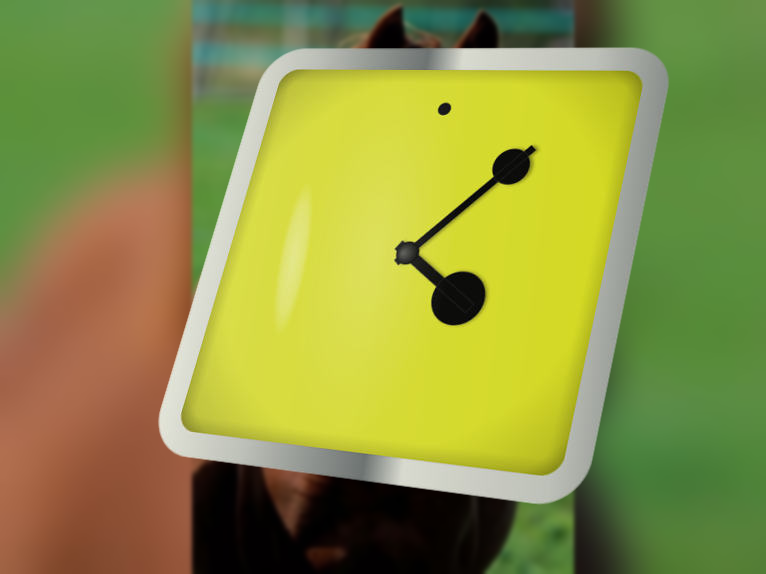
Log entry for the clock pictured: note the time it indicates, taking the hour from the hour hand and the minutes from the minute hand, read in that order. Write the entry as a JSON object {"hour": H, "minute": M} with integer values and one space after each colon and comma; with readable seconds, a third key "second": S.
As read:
{"hour": 4, "minute": 7}
